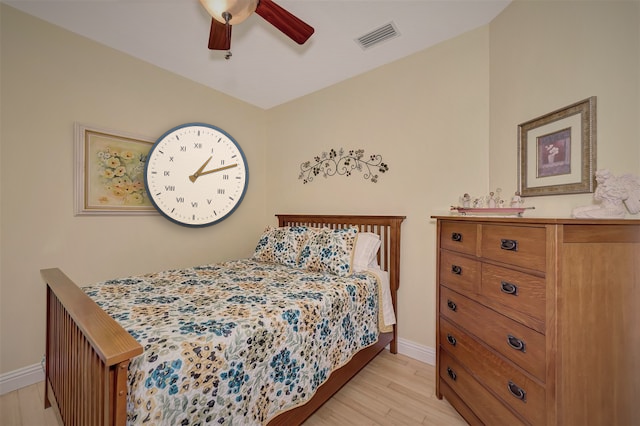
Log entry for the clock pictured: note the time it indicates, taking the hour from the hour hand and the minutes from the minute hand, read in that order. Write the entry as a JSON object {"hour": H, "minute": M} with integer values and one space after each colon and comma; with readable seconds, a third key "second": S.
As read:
{"hour": 1, "minute": 12}
